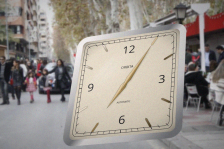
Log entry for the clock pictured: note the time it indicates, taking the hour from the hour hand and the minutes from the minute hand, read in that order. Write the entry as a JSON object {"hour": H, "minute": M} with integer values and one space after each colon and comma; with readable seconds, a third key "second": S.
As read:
{"hour": 7, "minute": 5}
